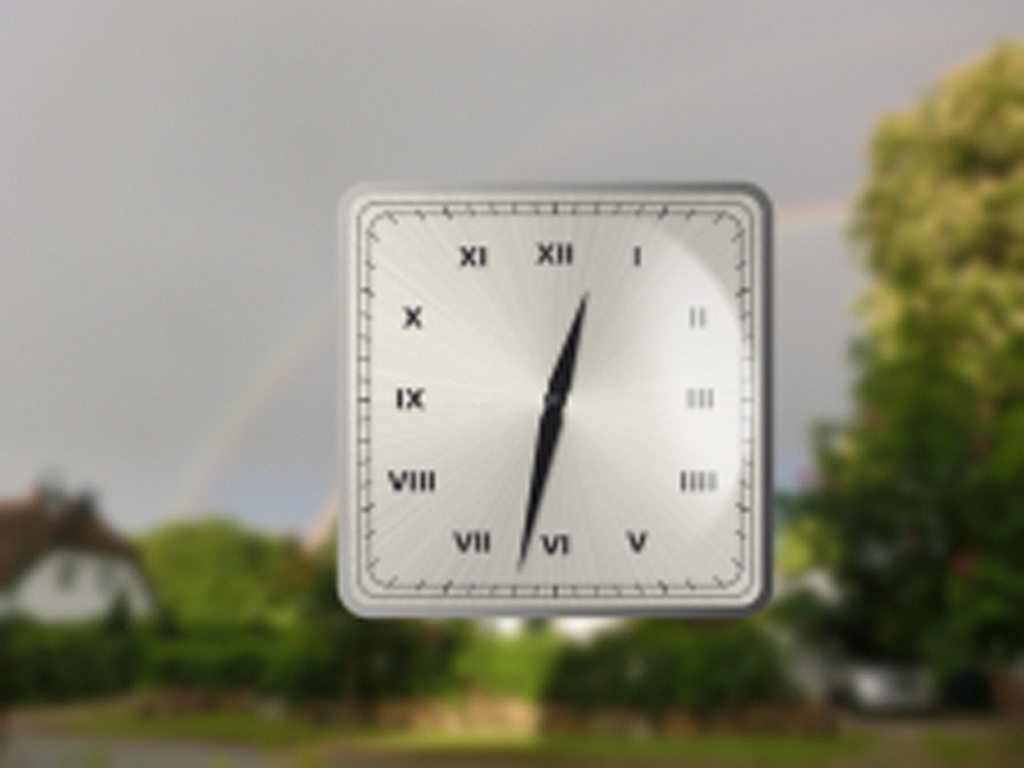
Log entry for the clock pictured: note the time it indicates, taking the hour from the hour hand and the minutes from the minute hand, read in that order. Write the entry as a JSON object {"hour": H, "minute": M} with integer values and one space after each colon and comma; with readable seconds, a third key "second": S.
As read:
{"hour": 12, "minute": 32}
